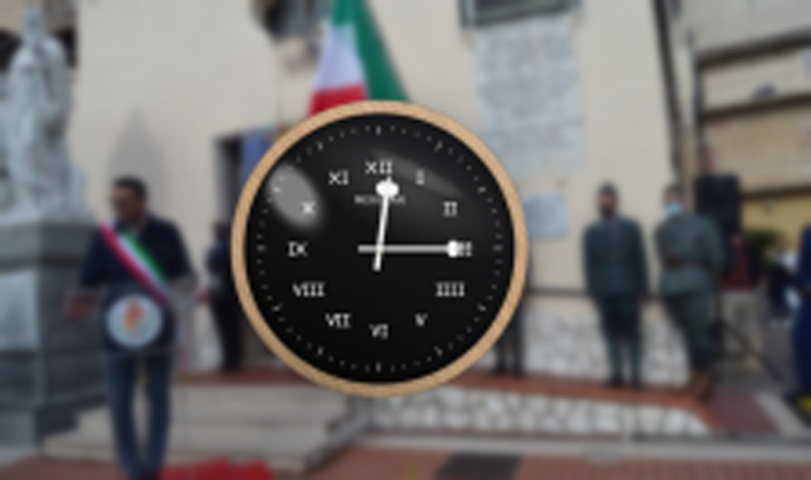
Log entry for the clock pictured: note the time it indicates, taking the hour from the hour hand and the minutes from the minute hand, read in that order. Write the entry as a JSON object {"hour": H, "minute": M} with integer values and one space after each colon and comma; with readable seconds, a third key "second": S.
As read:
{"hour": 12, "minute": 15}
